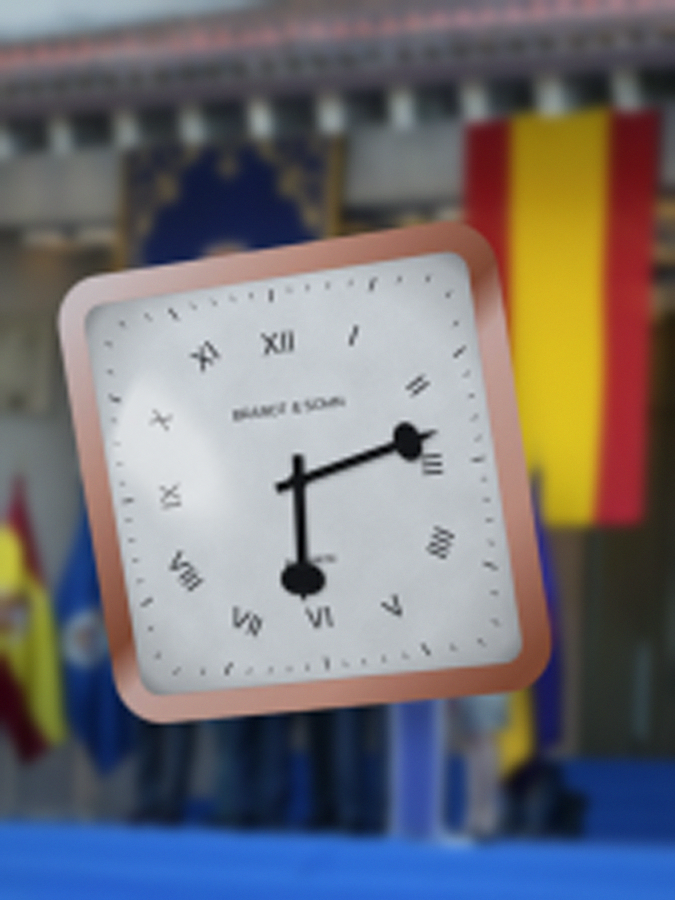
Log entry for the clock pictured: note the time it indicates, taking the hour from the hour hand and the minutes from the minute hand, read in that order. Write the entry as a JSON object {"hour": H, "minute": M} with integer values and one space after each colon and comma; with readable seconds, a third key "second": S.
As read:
{"hour": 6, "minute": 13}
